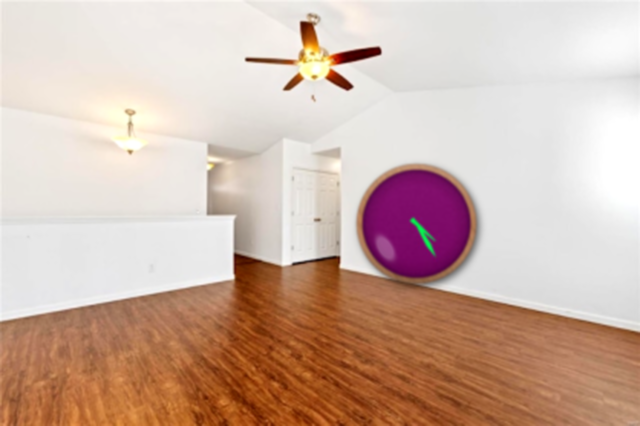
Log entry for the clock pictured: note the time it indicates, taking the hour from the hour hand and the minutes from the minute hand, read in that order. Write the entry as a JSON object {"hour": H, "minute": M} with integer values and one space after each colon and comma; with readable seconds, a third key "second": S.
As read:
{"hour": 4, "minute": 25}
